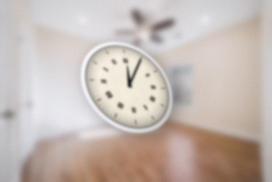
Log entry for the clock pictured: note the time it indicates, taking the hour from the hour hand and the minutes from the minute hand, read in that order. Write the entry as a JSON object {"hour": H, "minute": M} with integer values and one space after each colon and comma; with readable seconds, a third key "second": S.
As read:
{"hour": 12, "minute": 5}
